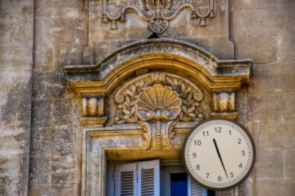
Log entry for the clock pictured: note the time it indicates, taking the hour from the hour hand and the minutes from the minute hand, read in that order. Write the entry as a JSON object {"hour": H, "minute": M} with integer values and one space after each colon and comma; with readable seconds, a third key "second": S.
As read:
{"hour": 11, "minute": 27}
